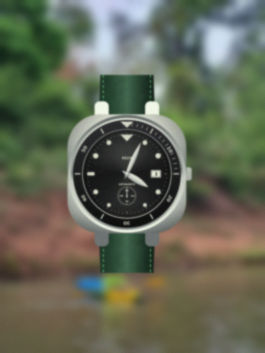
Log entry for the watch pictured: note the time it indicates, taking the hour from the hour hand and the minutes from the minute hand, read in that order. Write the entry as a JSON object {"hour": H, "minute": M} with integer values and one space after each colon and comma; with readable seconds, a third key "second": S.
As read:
{"hour": 4, "minute": 4}
